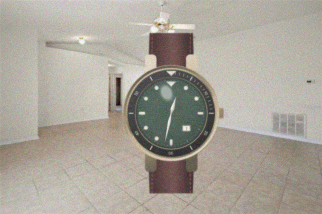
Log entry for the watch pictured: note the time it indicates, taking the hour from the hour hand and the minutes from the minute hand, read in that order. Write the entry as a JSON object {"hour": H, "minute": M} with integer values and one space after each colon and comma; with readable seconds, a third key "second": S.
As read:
{"hour": 12, "minute": 32}
